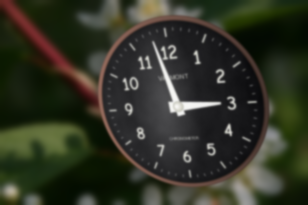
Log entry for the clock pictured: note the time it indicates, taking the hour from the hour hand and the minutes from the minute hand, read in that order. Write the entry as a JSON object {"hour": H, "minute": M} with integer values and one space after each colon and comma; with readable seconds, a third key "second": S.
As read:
{"hour": 2, "minute": 58}
